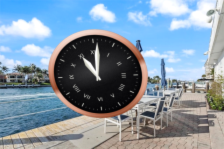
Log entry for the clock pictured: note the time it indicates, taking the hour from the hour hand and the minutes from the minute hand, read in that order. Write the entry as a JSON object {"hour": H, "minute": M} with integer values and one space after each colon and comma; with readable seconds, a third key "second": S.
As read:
{"hour": 11, "minute": 1}
